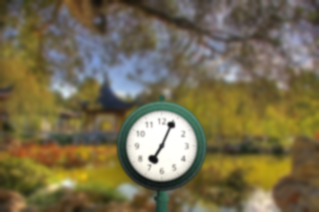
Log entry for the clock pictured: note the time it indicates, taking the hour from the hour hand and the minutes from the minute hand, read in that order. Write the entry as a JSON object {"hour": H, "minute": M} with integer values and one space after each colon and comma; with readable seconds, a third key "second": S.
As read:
{"hour": 7, "minute": 4}
